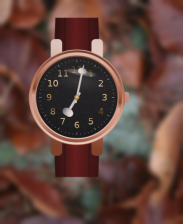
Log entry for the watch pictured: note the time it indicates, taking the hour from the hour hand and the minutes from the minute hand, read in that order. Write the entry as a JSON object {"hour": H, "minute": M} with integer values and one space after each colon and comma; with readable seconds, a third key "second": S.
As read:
{"hour": 7, "minute": 2}
